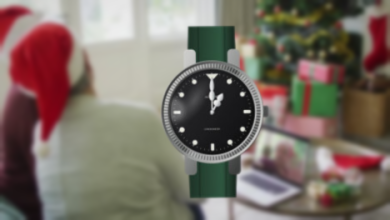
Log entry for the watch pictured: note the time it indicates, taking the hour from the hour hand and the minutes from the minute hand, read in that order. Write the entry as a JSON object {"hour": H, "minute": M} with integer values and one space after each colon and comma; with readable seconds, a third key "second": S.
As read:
{"hour": 1, "minute": 0}
